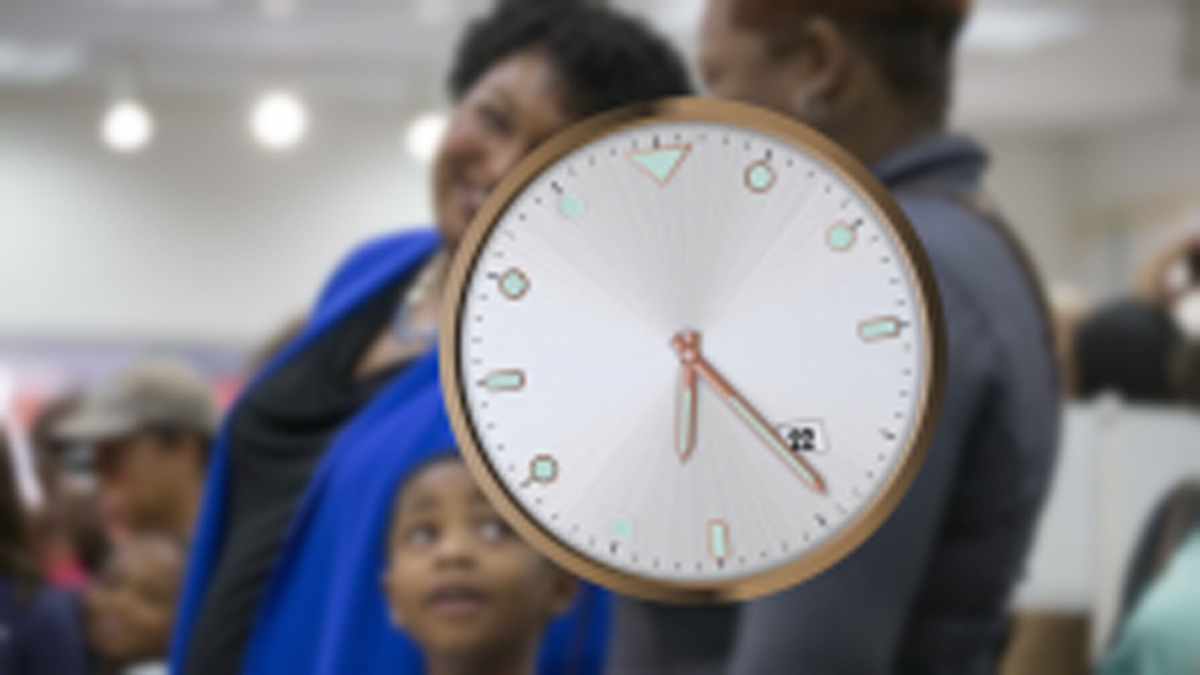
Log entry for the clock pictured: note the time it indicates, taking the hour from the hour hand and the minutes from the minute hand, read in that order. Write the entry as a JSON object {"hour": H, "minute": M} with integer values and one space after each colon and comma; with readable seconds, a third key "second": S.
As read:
{"hour": 6, "minute": 24}
